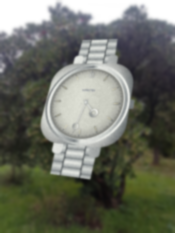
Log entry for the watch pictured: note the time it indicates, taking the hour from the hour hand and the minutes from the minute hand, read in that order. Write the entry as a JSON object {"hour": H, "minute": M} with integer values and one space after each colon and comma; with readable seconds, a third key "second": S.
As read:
{"hour": 4, "minute": 32}
